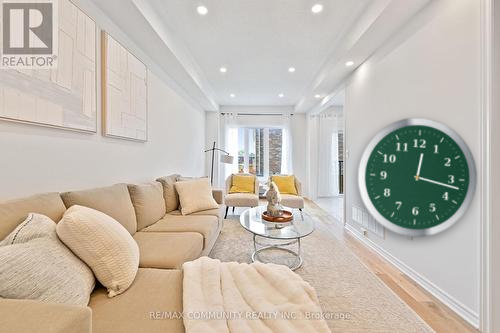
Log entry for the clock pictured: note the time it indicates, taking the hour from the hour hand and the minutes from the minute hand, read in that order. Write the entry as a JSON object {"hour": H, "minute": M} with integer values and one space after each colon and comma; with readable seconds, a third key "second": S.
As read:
{"hour": 12, "minute": 17}
